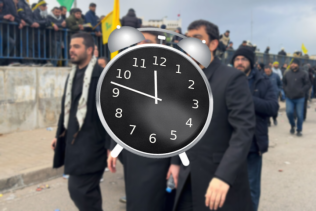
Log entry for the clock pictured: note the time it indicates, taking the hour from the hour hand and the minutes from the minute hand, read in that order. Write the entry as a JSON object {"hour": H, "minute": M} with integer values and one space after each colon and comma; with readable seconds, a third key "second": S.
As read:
{"hour": 11, "minute": 47}
